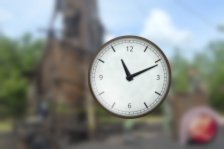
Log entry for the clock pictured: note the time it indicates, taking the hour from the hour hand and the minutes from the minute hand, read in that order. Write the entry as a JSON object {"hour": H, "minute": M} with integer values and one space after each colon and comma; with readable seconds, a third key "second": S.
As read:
{"hour": 11, "minute": 11}
